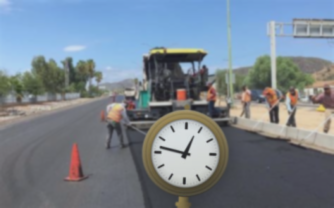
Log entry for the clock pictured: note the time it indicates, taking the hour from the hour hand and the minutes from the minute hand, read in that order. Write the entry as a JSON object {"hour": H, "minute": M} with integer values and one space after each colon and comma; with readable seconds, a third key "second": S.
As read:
{"hour": 12, "minute": 47}
